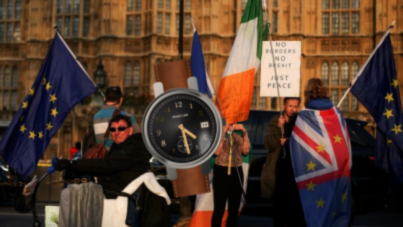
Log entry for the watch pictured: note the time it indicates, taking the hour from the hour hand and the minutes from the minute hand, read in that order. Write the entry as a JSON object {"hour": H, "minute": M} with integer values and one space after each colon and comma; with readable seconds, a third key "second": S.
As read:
{"hour": 4, "minute": 29}
